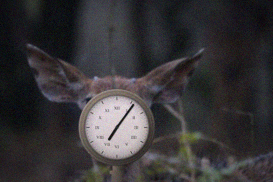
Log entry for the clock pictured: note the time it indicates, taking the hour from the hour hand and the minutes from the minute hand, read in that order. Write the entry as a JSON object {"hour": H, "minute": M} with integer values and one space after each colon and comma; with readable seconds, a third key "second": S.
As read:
{"hour": 7, "minute": 6}
